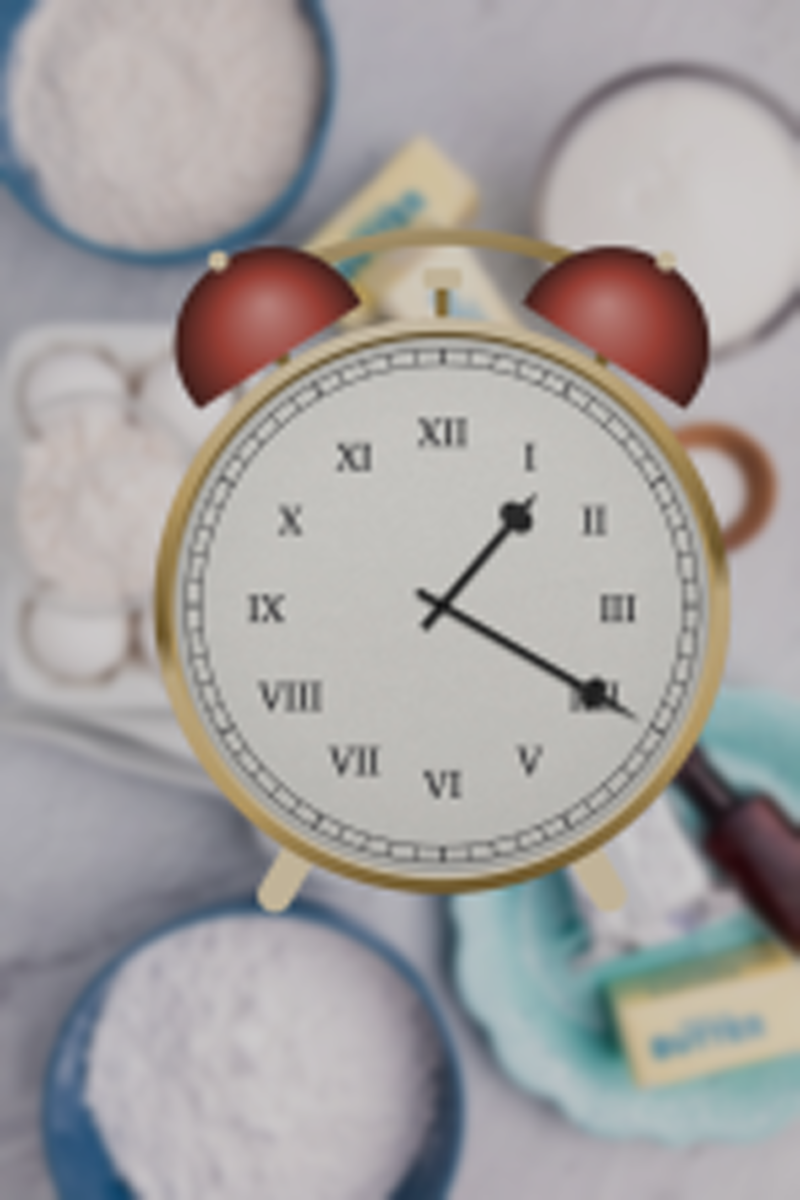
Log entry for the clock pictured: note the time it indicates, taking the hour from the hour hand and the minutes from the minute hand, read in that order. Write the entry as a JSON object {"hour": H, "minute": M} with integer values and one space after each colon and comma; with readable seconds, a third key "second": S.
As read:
{"hour": 1, "minute": 20}
